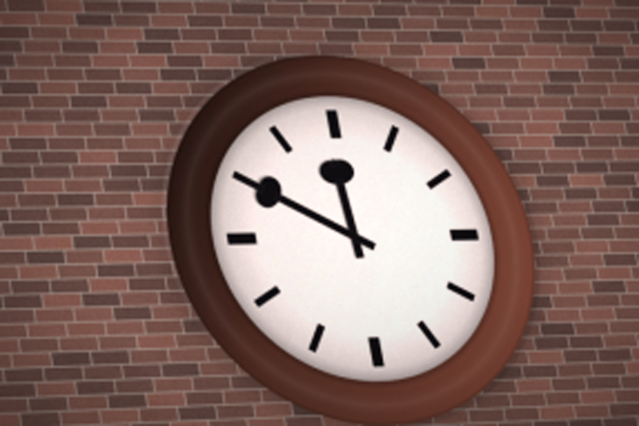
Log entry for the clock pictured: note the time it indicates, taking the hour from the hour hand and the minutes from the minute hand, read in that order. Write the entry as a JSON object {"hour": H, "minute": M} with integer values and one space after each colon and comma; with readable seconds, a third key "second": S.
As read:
{"hour": 11, "minute": 50}
